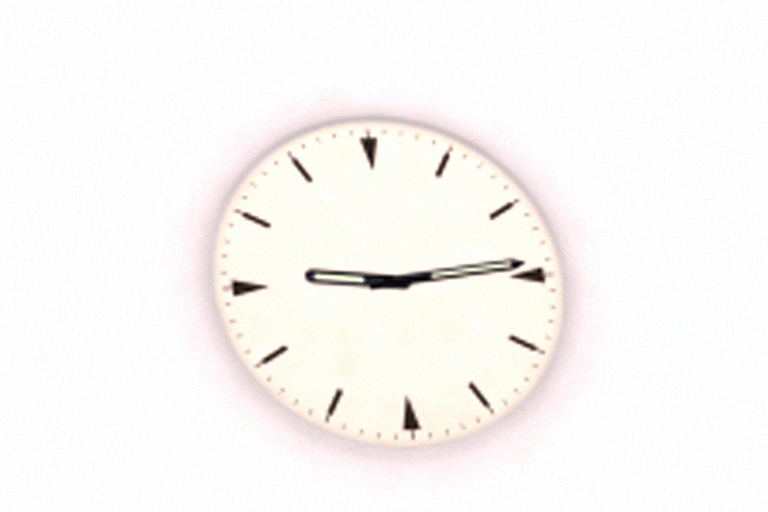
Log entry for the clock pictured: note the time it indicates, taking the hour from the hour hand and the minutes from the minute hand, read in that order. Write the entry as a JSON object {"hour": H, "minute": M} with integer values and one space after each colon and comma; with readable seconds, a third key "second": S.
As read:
{"hour": 9, "minute": 14}
